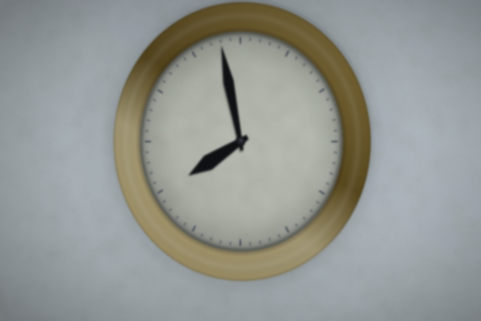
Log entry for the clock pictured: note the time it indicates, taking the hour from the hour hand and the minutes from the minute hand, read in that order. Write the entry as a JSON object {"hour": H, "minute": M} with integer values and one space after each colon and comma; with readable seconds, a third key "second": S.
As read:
{"hour": 7, "minute": 58}
